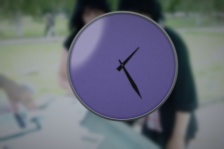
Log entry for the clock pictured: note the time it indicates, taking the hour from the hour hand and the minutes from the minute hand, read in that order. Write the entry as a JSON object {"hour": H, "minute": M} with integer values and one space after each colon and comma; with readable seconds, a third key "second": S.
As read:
{"hour": 1, "minute": 25}
